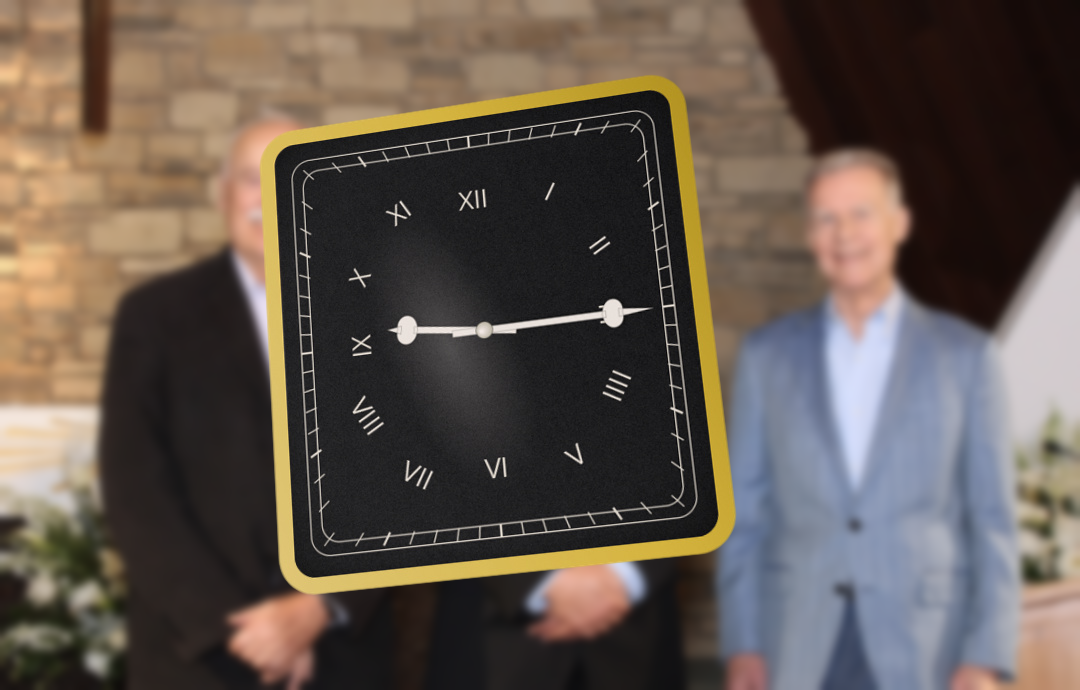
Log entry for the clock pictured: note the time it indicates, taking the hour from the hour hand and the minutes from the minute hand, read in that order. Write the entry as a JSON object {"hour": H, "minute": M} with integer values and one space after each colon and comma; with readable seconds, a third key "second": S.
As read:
{"hour": 9, "minute": 15}
